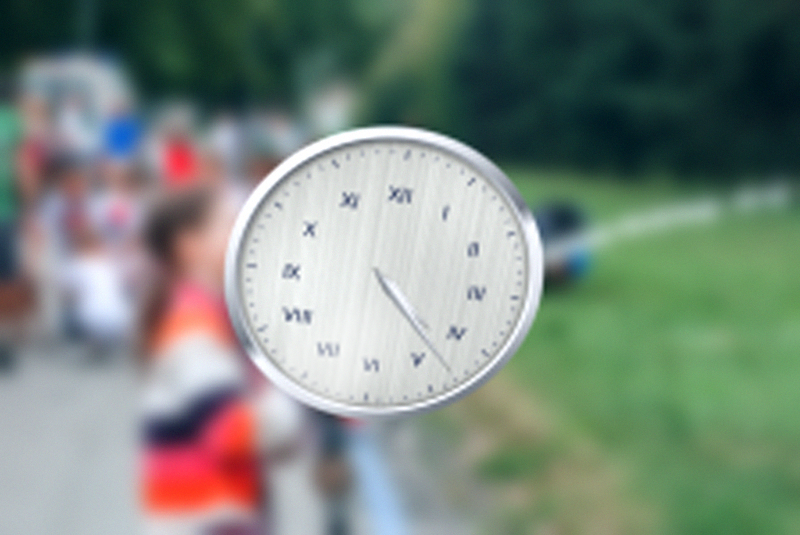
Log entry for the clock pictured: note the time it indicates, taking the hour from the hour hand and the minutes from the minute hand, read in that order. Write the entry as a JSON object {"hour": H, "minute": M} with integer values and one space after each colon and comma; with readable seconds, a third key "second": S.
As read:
{"hour": 4, "minute": 23}
